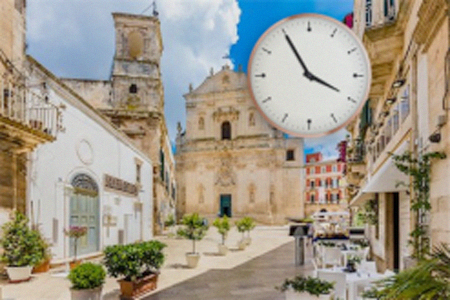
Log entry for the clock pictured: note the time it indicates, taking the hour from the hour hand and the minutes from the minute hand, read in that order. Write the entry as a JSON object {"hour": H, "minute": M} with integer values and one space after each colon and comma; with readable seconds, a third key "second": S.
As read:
{"hour": 3, "minute": 55}
